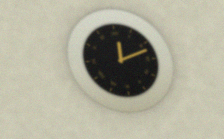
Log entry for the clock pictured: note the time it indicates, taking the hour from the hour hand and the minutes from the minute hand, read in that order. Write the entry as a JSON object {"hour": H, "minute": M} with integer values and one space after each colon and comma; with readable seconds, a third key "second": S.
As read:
{"hour": 12, "minute": 12}
